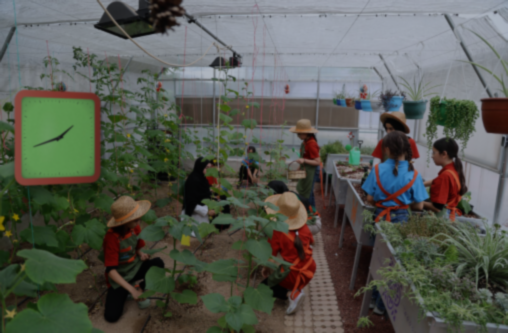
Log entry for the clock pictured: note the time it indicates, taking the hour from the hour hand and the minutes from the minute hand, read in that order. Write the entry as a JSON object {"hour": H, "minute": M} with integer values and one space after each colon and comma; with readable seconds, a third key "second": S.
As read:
{"hour": 1, "minute": 42}
